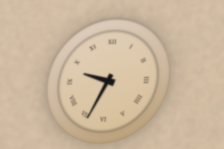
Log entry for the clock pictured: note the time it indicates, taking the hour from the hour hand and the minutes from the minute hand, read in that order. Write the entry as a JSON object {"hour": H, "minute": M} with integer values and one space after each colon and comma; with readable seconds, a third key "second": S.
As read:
{"hour": 9, "minute": 34}
